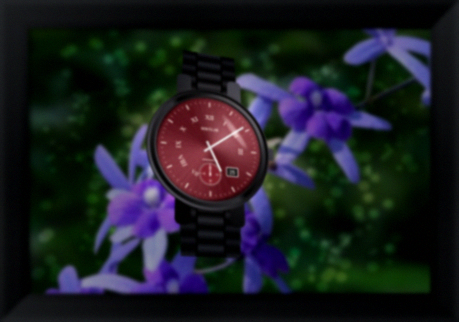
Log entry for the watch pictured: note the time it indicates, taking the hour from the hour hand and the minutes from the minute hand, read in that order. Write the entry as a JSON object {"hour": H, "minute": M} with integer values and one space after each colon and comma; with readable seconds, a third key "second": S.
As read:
{"hour": 5, "minute": 9}
